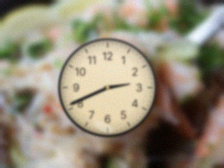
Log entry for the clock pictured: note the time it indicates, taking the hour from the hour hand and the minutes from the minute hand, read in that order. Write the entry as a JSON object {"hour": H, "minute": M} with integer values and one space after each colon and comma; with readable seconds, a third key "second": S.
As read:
{"hour": 2, "minute": 41}
